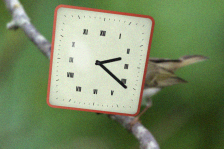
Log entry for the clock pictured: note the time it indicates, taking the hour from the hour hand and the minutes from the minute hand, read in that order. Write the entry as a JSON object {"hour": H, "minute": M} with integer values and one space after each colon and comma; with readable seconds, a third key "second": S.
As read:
{"hour": 2, "minute": 21}
